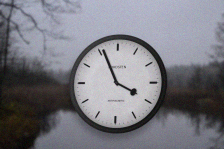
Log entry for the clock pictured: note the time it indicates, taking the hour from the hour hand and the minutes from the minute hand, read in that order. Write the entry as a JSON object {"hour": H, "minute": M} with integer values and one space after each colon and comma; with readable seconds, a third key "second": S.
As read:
{"hour": 3, "minute": 56}
